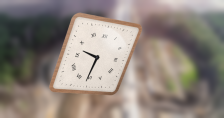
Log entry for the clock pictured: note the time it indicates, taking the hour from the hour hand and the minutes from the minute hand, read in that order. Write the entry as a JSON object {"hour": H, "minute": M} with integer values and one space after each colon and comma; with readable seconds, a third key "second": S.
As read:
{"hour": 9, "minute": 31}
